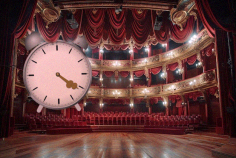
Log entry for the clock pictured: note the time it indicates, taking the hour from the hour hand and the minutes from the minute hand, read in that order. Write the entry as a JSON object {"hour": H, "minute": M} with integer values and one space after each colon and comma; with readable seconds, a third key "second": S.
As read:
{"hour": 4, "minute": 21}
